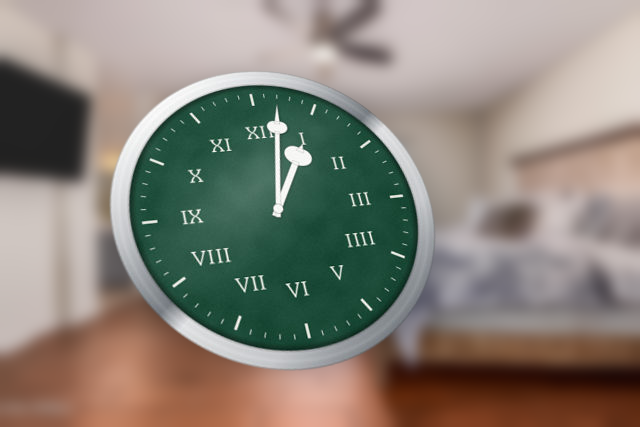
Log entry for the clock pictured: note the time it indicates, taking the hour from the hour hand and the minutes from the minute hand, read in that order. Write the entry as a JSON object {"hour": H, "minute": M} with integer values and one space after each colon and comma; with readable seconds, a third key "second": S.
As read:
{"hour": 1, "minute": 2}
